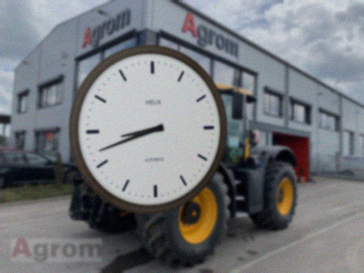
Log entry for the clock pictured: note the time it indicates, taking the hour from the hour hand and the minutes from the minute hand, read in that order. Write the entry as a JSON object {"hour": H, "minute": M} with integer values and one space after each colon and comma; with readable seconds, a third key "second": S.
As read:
{"hour": 8, "minute": 42}
